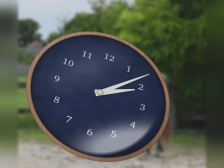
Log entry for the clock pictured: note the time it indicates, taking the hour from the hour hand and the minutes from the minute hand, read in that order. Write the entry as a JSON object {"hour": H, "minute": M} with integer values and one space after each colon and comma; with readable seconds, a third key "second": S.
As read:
{"hour": 2, "minute": 8}
